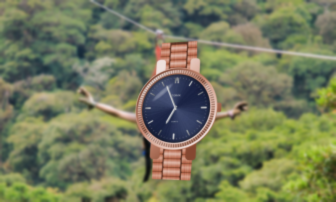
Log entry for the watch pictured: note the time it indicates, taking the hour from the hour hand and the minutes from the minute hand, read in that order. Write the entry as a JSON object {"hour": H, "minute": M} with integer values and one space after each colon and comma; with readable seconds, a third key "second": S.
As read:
{"hour": 6, "minute": 56}
